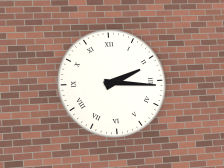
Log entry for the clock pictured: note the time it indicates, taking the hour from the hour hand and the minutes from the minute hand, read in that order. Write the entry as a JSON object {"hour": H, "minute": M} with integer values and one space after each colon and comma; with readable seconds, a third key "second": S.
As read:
{"hour": 2, "minute": 16}
